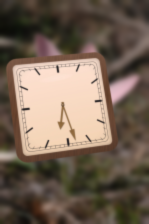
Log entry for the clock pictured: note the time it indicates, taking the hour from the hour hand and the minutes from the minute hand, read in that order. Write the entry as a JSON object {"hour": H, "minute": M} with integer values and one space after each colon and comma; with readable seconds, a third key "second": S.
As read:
{"hour": 6, "minute": 28}
